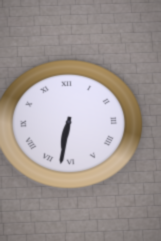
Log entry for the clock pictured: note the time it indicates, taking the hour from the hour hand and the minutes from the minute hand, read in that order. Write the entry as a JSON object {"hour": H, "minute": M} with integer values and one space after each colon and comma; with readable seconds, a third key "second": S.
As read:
{"hour": 6, "minute": 32}
